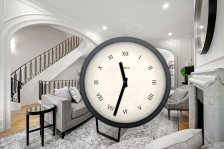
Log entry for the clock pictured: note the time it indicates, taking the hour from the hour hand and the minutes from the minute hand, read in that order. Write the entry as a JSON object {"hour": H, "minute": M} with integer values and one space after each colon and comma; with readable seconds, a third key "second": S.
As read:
{"hour": 11, "minute": 33}
